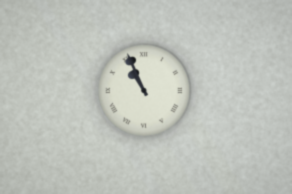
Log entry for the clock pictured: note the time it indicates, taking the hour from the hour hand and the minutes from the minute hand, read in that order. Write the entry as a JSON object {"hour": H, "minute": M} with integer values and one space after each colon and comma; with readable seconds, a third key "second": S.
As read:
{"hour": 10, "minute": 56}
